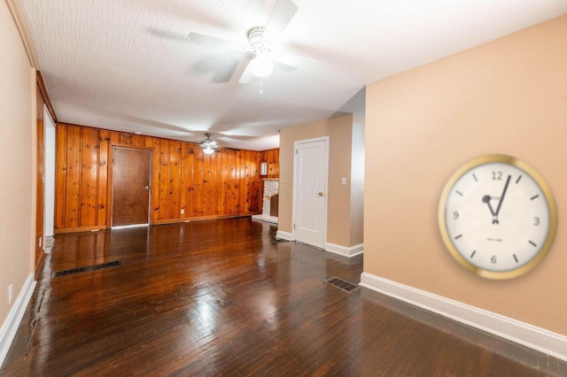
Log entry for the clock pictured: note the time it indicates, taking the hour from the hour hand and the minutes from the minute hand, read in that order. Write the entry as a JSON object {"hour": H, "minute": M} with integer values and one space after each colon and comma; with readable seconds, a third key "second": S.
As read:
{"hour": 11, "minute": 3}
